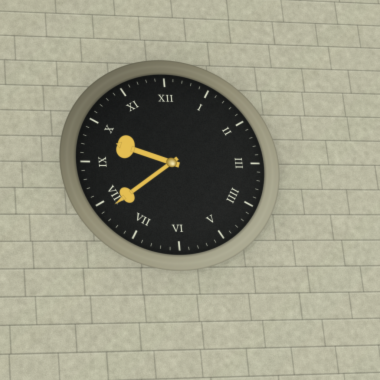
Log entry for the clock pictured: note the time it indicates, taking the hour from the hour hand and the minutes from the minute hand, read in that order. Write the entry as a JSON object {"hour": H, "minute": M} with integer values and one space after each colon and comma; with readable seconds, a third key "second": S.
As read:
{"hour": 9, "minute": 39}
